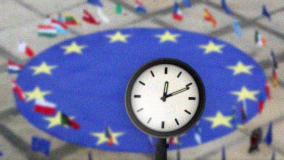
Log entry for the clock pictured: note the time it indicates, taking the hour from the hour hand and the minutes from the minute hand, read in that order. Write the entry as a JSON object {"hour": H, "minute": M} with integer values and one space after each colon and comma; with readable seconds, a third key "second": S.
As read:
{"hour": 12, "minute": 11}
